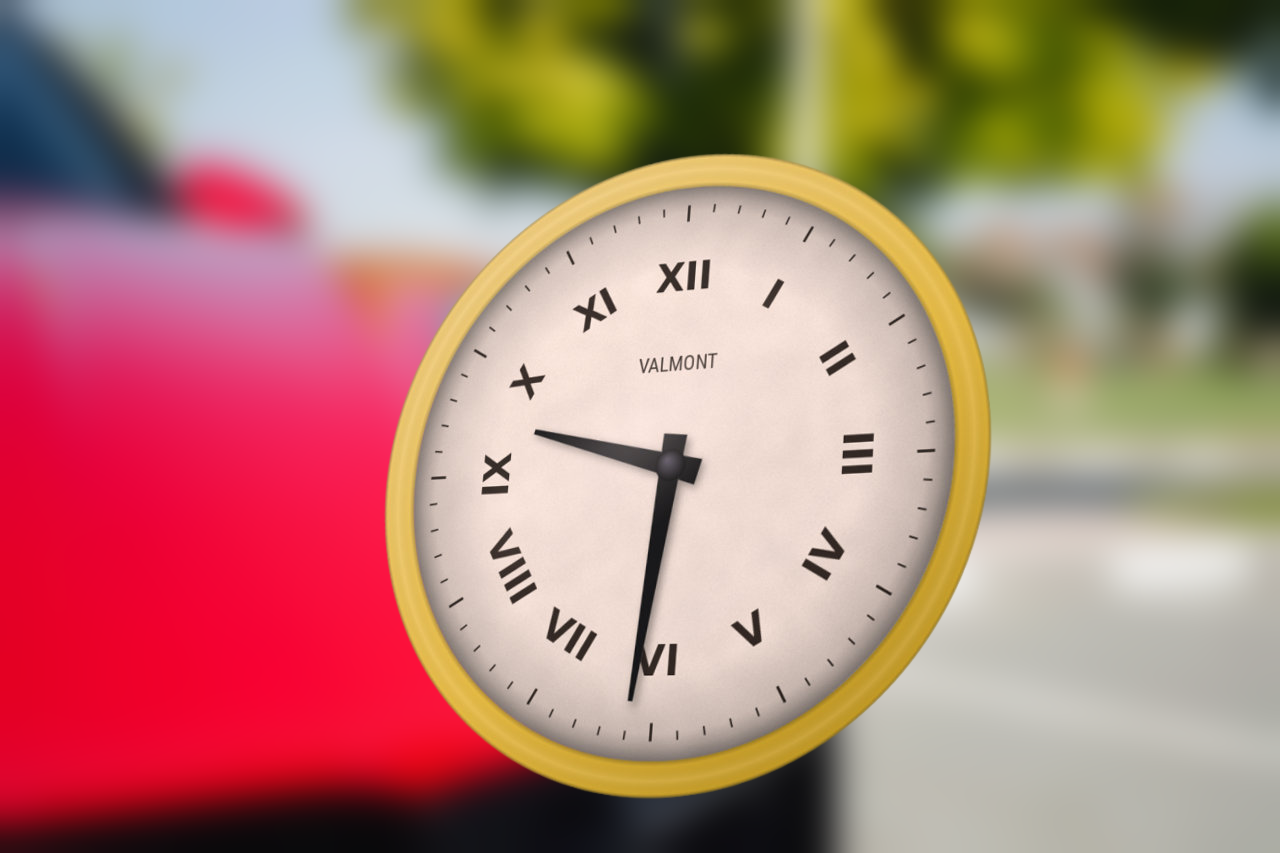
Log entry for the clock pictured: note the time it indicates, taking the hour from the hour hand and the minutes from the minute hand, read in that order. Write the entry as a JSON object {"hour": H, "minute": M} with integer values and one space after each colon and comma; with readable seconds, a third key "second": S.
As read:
{"hour": 9, "minute": 31}
